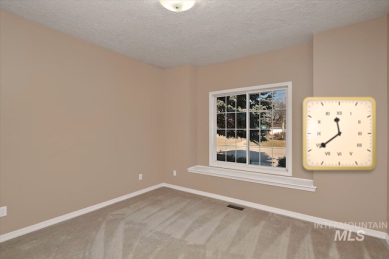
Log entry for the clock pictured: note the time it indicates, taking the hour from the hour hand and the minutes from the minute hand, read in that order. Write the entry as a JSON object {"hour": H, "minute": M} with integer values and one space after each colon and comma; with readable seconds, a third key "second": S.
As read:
{"hour": 11, "minute": 39}
